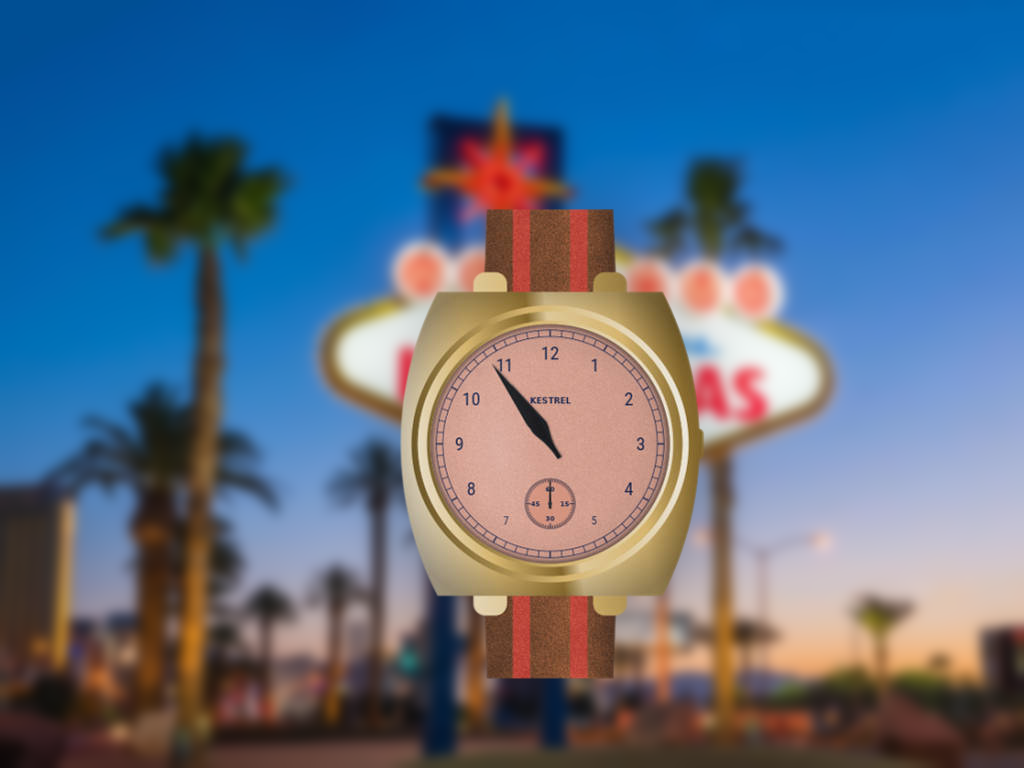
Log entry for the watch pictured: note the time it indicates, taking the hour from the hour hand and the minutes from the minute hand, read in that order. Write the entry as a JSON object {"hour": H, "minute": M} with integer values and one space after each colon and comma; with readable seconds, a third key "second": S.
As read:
{"hour": 10, "minute": 54}
